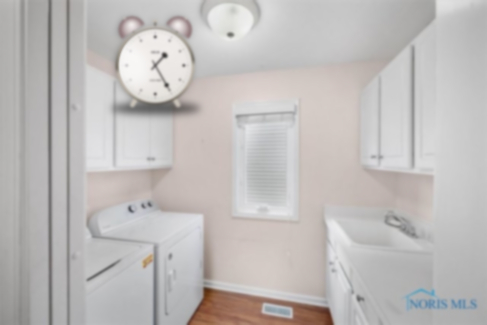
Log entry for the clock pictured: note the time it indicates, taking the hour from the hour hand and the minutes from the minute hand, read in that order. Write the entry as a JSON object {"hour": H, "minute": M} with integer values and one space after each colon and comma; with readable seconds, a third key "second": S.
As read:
{"hour": 1, "minute": 25}
